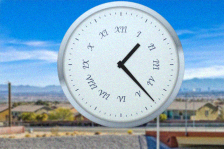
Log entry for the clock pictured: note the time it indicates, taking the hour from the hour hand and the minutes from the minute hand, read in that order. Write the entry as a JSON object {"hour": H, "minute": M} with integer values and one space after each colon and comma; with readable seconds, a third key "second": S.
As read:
{"hour": 1, "minute": 23}
